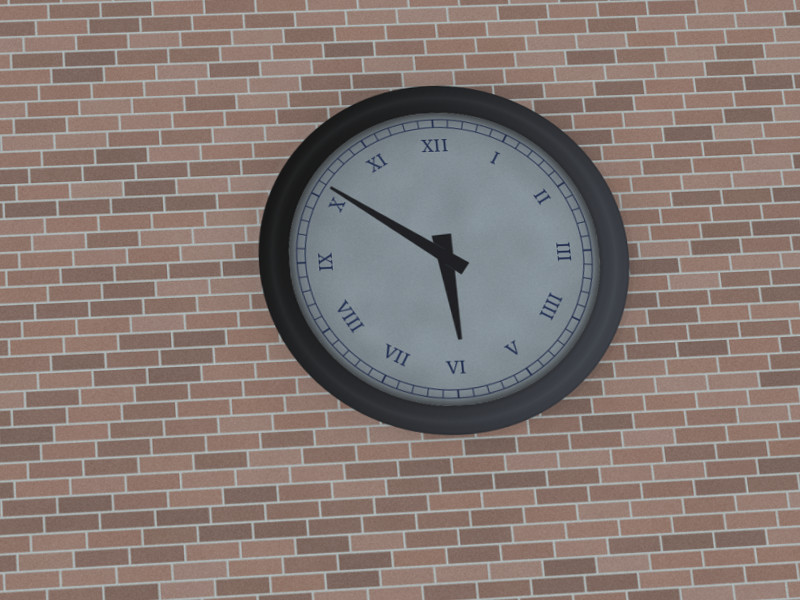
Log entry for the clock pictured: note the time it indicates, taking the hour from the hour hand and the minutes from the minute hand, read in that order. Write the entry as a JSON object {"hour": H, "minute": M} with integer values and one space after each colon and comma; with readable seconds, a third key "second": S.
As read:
{"hour": 5, "minute": 51}
